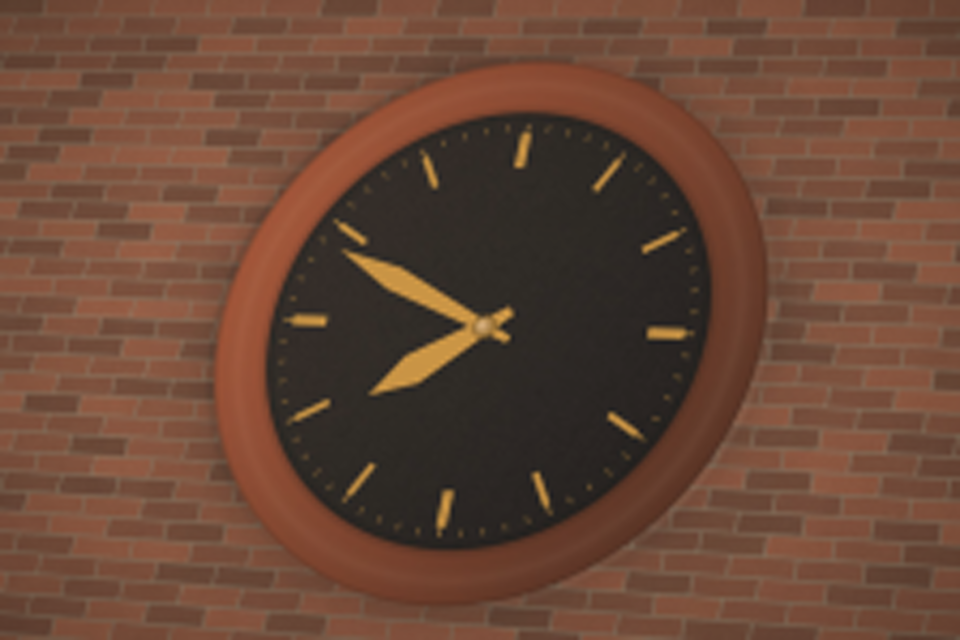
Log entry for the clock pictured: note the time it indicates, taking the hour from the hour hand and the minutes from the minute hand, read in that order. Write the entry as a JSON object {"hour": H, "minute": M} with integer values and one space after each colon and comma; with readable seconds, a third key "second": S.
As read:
{"hour": 7, "minute": 49}
